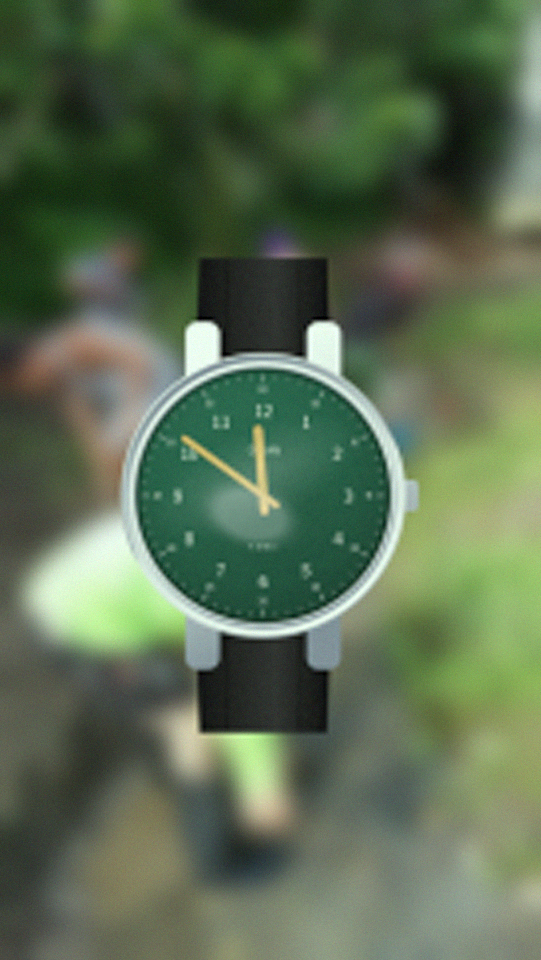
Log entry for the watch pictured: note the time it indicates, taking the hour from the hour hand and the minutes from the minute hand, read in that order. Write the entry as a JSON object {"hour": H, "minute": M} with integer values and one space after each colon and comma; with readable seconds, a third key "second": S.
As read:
{"hour": 11, "minute": 51}
